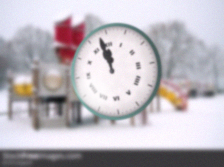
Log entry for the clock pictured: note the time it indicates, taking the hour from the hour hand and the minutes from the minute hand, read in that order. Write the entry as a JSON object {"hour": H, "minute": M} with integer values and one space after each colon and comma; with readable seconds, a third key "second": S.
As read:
{"hour": 11, "minute": 58}
